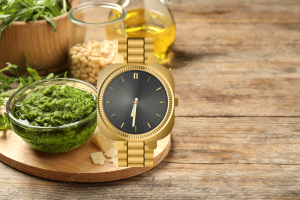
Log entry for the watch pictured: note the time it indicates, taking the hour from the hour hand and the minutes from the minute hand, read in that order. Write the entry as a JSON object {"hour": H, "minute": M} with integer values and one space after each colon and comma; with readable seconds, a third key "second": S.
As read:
{"hour": 6, "minute": 31}
